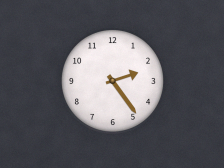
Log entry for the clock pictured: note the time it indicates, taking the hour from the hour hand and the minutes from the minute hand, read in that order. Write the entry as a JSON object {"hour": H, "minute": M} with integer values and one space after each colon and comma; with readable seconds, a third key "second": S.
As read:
{"hour": 2, "minute": 24}
